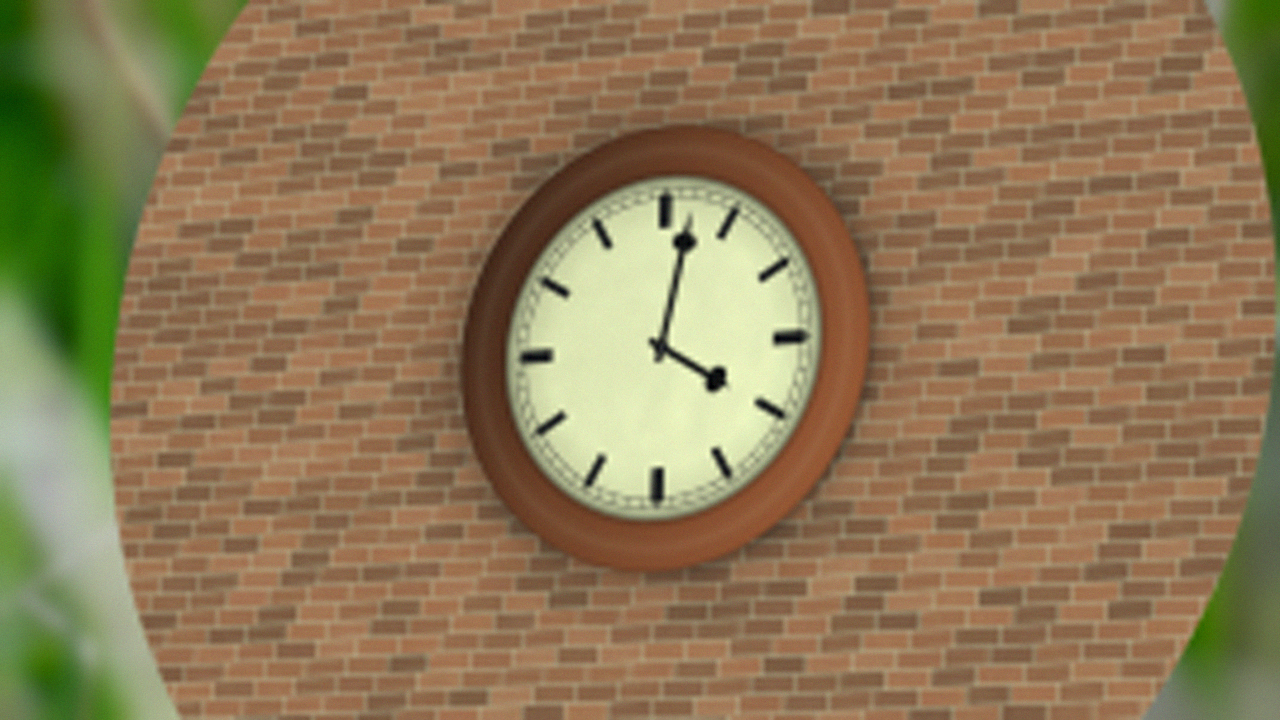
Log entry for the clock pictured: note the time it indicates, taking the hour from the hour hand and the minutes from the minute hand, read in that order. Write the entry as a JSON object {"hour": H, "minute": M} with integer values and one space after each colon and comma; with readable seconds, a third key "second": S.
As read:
{"hour": 4, "minute": 2}
